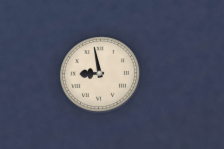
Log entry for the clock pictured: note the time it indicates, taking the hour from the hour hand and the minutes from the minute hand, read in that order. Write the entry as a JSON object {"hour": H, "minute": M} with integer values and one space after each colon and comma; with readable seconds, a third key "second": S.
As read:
{"hour": 8, "minute": 58}
